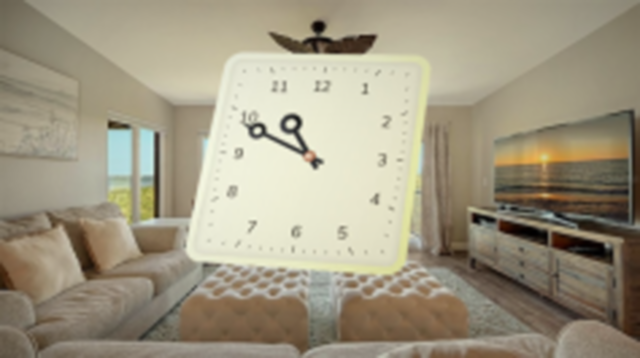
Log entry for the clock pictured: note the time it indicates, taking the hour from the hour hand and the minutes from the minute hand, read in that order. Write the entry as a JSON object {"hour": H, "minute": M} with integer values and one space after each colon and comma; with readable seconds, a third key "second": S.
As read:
{"hour": 10, "minute": 49}
